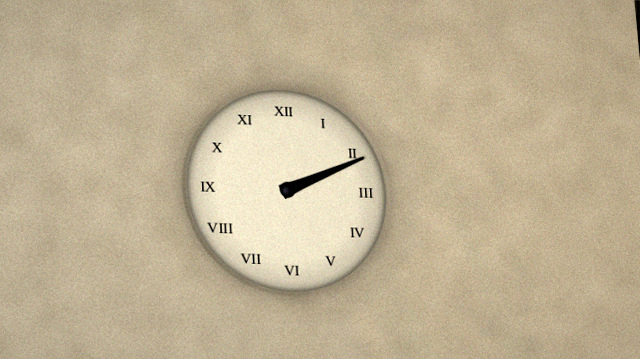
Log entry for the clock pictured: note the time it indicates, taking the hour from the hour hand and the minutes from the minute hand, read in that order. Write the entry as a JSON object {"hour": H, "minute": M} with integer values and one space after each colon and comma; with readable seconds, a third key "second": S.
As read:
{"hour": 2, "minute": 11}
